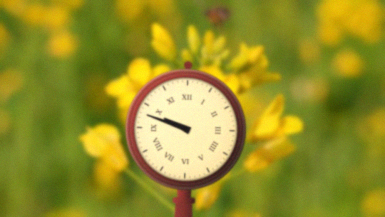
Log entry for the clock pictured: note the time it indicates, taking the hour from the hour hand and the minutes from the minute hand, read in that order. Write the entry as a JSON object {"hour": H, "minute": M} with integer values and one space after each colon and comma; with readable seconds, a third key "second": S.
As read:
{"hour": 9, "minute": 48}
